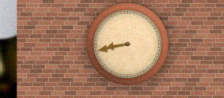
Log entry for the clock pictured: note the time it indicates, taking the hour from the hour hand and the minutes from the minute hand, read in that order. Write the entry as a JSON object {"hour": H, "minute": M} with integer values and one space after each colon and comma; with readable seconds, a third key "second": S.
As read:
{"hour": 8, "minute": 43}
